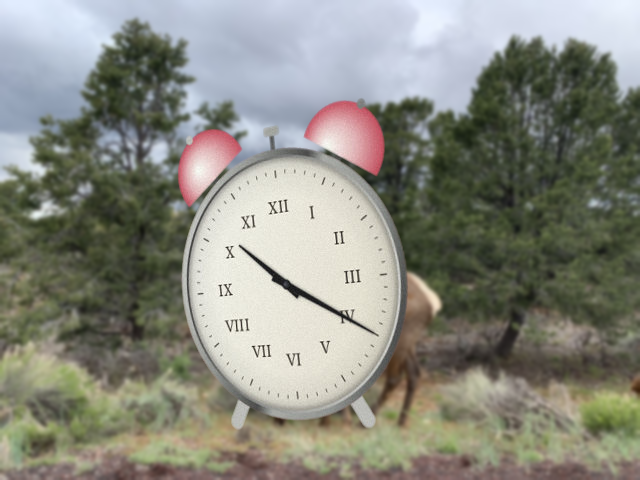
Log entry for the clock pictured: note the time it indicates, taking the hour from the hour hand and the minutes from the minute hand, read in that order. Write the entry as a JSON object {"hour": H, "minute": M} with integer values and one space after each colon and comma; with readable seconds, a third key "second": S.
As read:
{"hour": 10, "minute": 20}
